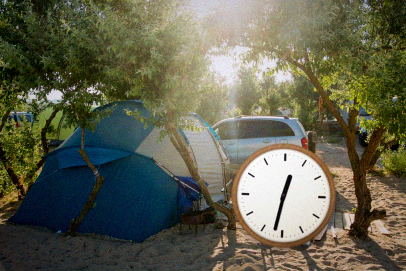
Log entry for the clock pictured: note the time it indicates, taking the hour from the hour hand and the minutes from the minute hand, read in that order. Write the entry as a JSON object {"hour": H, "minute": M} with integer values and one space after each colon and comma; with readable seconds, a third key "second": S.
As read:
{"hour": 12, "minute": 32}
